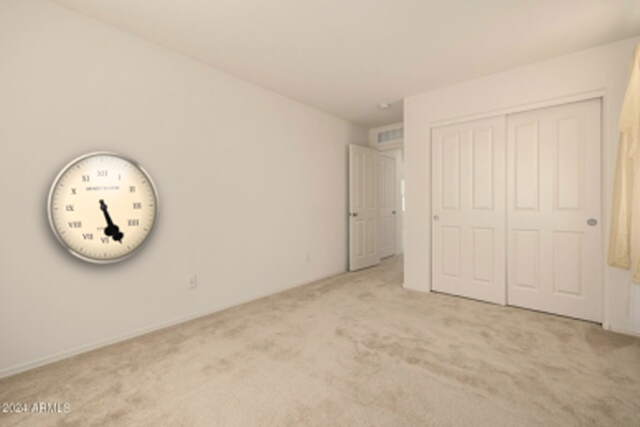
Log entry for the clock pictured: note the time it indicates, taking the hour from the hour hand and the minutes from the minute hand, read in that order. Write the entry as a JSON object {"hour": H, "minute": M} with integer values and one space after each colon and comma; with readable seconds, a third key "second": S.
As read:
{"hour": 5, "minute": 26}
